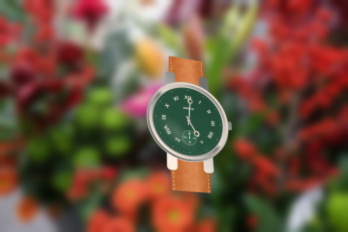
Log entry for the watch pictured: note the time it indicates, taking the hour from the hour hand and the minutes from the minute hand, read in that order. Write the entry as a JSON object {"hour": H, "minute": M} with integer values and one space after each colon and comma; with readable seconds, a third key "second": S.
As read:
{"hour": 5, "minute": 1}
